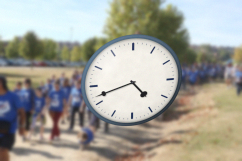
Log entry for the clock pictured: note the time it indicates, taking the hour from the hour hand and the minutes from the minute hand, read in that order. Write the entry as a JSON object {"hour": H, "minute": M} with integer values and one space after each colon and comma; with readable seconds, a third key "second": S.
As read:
{"hour": 4, "minute": 42}
